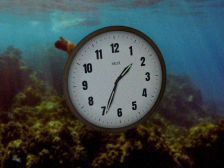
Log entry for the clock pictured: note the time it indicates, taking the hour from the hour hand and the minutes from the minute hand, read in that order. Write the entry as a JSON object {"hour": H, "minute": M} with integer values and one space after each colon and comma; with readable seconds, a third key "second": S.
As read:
{"hour": 1, "minute": 34}
